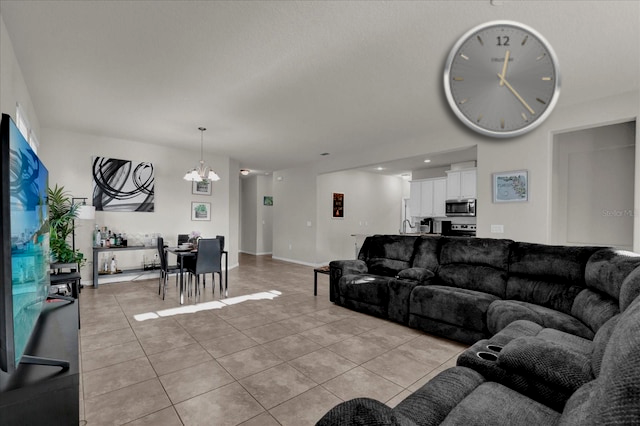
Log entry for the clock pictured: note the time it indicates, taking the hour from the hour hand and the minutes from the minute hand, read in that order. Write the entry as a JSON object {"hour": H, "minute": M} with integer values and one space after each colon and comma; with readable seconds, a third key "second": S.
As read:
{"hour": 12, "minute": 23}
